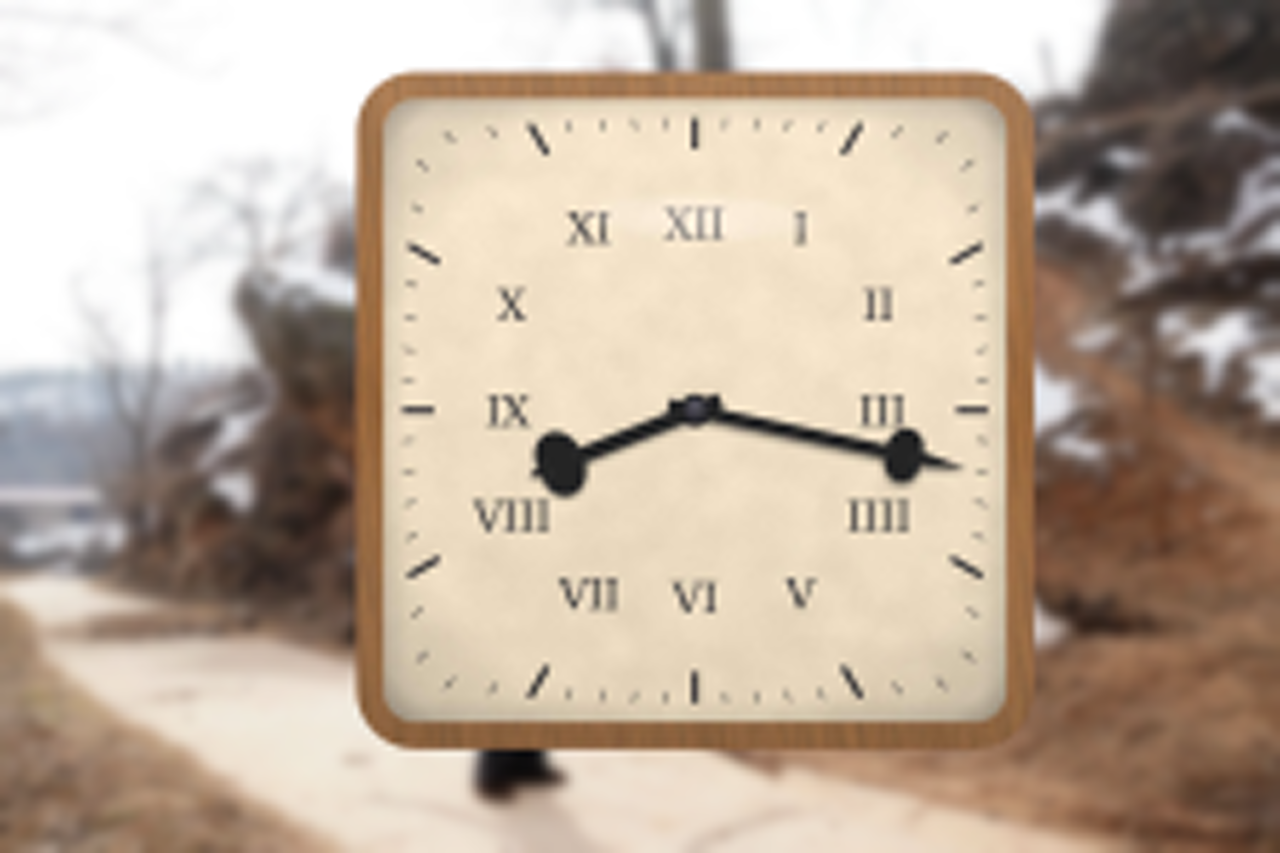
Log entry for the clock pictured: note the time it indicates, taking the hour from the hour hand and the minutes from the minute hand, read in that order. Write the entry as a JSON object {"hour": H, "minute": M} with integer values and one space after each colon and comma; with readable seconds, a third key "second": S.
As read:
{"hour": 8, "minute": 17}
